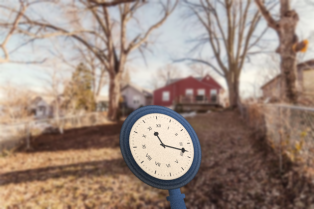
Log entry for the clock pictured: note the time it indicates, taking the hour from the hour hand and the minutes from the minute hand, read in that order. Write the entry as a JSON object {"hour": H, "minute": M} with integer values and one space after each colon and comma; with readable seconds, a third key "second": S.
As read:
{"hour": 11, "minute": 18}
